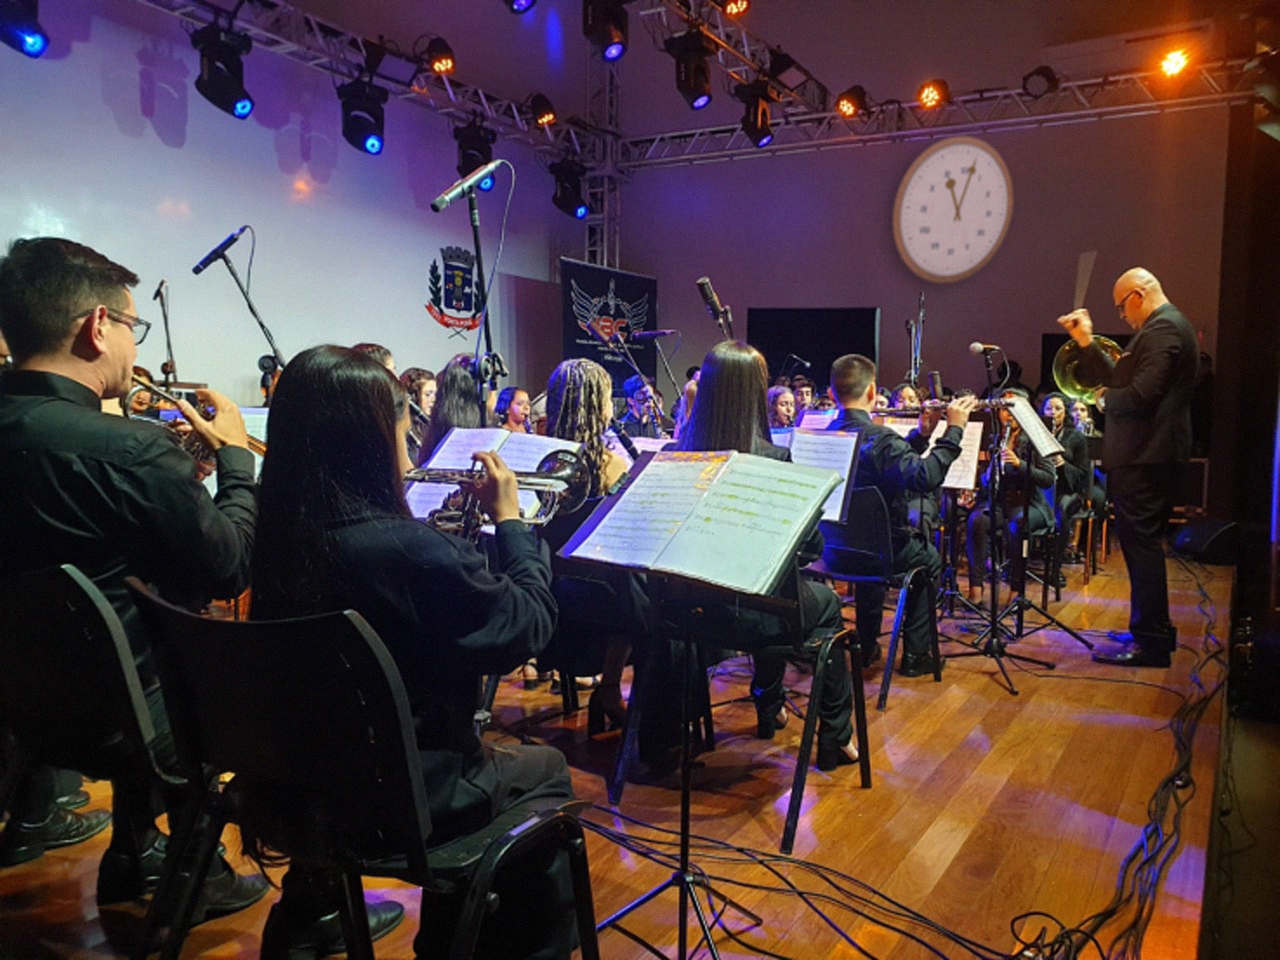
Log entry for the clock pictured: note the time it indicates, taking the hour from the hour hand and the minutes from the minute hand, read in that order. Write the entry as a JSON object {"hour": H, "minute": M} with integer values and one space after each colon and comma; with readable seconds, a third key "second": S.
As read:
{"hour": 11, "minute": 2}
